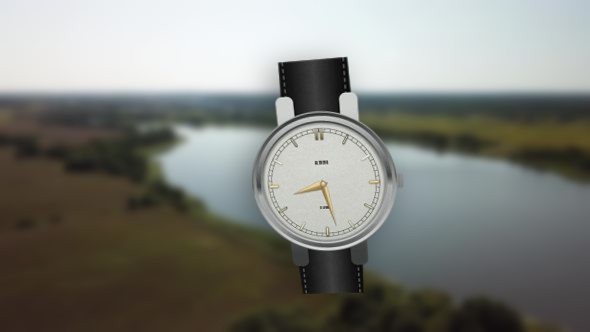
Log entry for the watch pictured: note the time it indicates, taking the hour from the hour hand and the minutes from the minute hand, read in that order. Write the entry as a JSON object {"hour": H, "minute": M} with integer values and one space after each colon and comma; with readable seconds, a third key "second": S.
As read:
{"hour": 8, "minute": 28}
